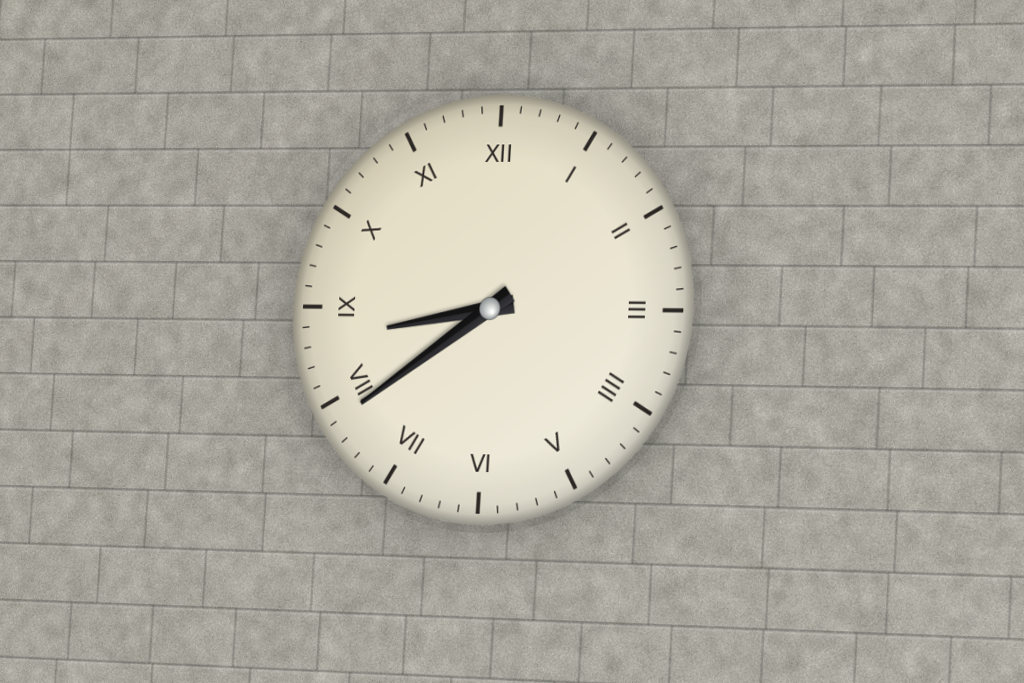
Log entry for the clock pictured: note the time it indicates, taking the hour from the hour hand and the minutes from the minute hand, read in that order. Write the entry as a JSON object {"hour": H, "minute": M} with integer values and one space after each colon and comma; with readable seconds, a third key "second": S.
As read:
{"hour": 8, "minute": 39}
